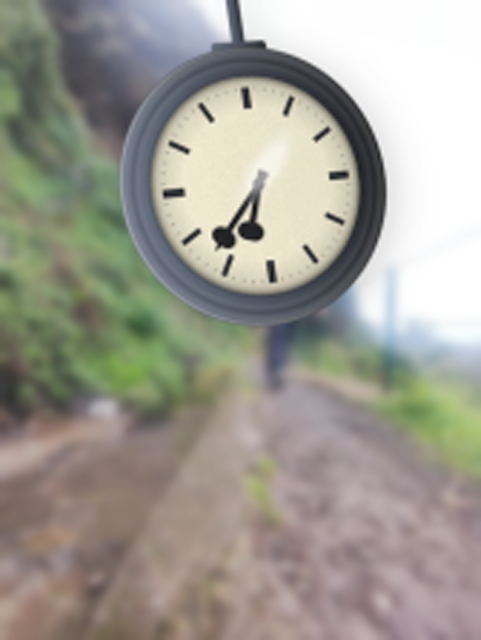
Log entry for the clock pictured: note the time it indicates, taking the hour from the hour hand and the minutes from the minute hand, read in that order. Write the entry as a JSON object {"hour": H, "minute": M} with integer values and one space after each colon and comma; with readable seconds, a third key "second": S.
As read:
{"hour": 6, "minute": 37}
